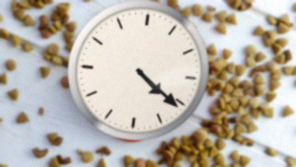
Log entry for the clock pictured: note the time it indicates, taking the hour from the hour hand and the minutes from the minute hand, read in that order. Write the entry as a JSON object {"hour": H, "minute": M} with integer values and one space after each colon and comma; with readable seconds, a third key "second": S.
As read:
{"hour": 4, "minute": 21}
